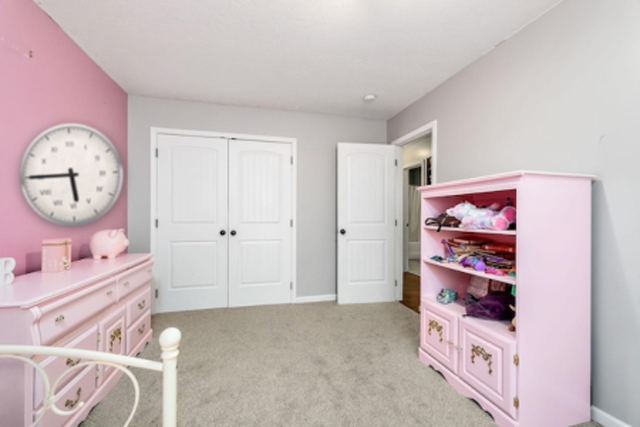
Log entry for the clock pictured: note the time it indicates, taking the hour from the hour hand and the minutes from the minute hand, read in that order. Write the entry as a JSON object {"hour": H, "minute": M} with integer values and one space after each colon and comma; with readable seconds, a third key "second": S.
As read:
{"hour": 5, "minute": 45}
